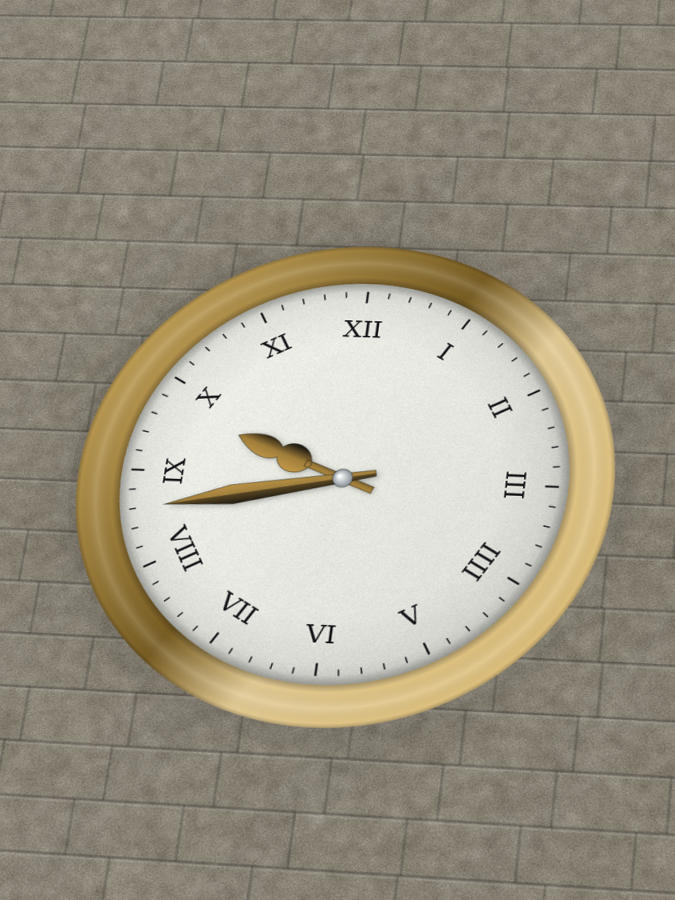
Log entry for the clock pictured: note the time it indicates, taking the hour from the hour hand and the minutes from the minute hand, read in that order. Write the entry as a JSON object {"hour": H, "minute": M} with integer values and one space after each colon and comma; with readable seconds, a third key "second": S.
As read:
{"hour": 9, "minute": 43}
